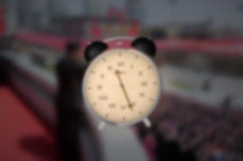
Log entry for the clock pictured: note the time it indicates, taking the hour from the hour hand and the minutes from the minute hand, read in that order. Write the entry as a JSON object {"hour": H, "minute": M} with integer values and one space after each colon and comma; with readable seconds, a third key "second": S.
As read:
{"hour": 11, "minute": 27}
